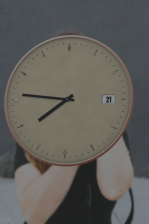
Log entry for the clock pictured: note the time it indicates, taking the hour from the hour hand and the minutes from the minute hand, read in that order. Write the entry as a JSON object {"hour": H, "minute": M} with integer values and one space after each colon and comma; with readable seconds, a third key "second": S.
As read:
{"hour": 7, "minute": 46}
